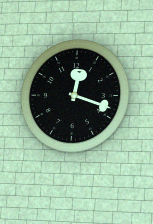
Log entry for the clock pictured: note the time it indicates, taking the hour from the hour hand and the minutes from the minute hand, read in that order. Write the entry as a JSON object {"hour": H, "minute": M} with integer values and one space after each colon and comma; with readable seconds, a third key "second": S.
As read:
{"hour": 12, "minute": 18}
